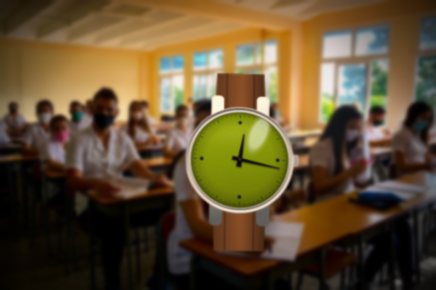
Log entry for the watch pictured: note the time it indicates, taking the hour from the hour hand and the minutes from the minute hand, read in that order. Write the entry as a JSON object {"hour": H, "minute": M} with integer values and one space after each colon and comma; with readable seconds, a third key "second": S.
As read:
{"hour": 12, "minute": 17}
